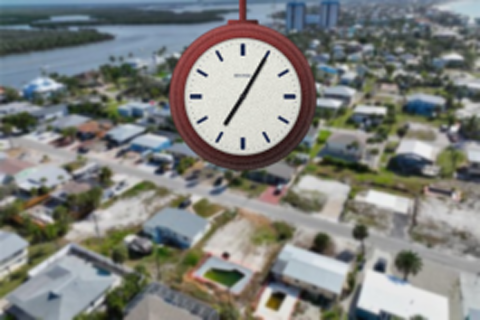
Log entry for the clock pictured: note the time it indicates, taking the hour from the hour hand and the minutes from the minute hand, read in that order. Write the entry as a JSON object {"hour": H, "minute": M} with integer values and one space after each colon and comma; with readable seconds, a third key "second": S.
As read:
{"hour": 7, "minute": 5}
